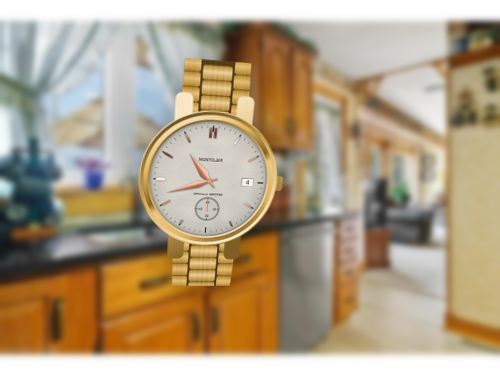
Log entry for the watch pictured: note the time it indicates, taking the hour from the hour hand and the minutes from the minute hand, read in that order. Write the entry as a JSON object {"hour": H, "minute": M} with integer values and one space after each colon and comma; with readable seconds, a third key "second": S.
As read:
{"hour": 10, "minute": 42}
